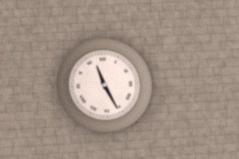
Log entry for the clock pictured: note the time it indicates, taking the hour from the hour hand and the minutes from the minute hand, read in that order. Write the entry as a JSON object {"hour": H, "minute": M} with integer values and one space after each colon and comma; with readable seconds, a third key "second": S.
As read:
{"hour": 11, "minute": 26}
